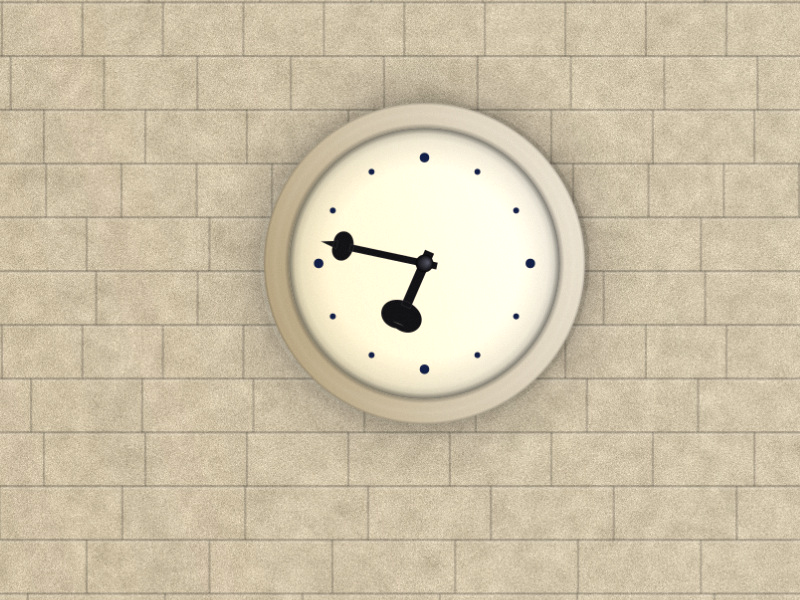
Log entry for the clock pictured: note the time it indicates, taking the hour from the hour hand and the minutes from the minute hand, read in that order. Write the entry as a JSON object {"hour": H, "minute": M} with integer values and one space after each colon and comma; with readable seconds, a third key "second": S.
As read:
{"hour": 6, "minute": 47}
